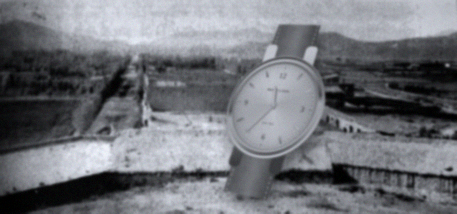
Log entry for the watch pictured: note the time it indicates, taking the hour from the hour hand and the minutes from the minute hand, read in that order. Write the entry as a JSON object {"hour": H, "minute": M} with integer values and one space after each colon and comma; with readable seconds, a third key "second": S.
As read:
{"hour": 11, "minute": 36}
